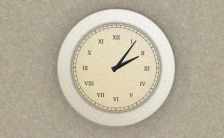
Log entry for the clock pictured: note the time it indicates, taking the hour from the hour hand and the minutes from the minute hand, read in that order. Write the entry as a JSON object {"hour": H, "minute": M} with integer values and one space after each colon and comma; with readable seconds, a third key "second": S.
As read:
{"hour": 2, "minute": 6}
